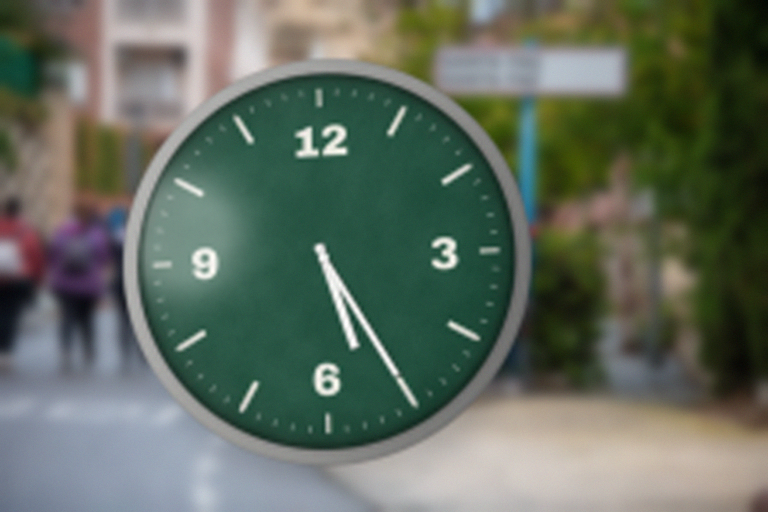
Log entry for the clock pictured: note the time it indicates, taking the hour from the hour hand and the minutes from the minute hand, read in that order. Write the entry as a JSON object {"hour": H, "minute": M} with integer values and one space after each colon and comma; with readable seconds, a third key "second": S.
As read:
{"hour": 5, "minute": 25}
